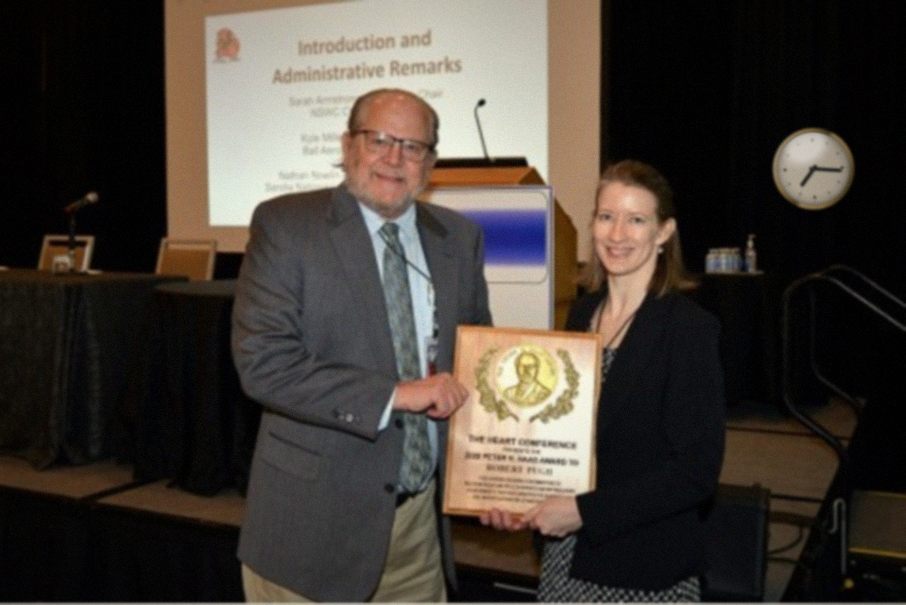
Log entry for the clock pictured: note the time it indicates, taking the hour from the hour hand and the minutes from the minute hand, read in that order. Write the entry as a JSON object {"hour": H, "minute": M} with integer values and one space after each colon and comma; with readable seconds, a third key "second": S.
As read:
{"hour": 7, "minute": 16}
